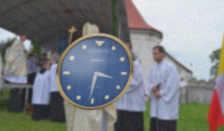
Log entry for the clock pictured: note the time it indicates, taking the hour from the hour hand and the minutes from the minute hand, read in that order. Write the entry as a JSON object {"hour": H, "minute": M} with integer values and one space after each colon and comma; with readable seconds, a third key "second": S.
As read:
{"hour": 3, "minute": 31}
